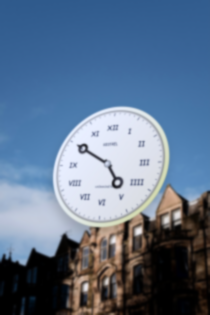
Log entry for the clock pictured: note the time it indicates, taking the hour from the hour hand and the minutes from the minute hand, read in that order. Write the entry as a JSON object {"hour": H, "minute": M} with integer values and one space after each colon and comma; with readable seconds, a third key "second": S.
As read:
{"hour": 4, "minute": 50}
